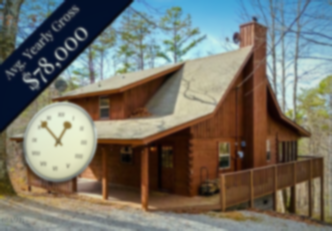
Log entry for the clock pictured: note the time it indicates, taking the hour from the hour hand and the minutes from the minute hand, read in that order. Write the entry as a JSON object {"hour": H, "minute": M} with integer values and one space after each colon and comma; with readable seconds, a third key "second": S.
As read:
{"hour": 12, "minute": 52}
